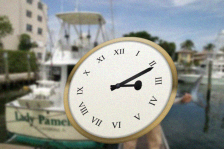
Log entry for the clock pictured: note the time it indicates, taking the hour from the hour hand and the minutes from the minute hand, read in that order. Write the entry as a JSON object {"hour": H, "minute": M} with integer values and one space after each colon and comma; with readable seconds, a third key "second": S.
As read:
{"hour": 3, "minute": 11}
